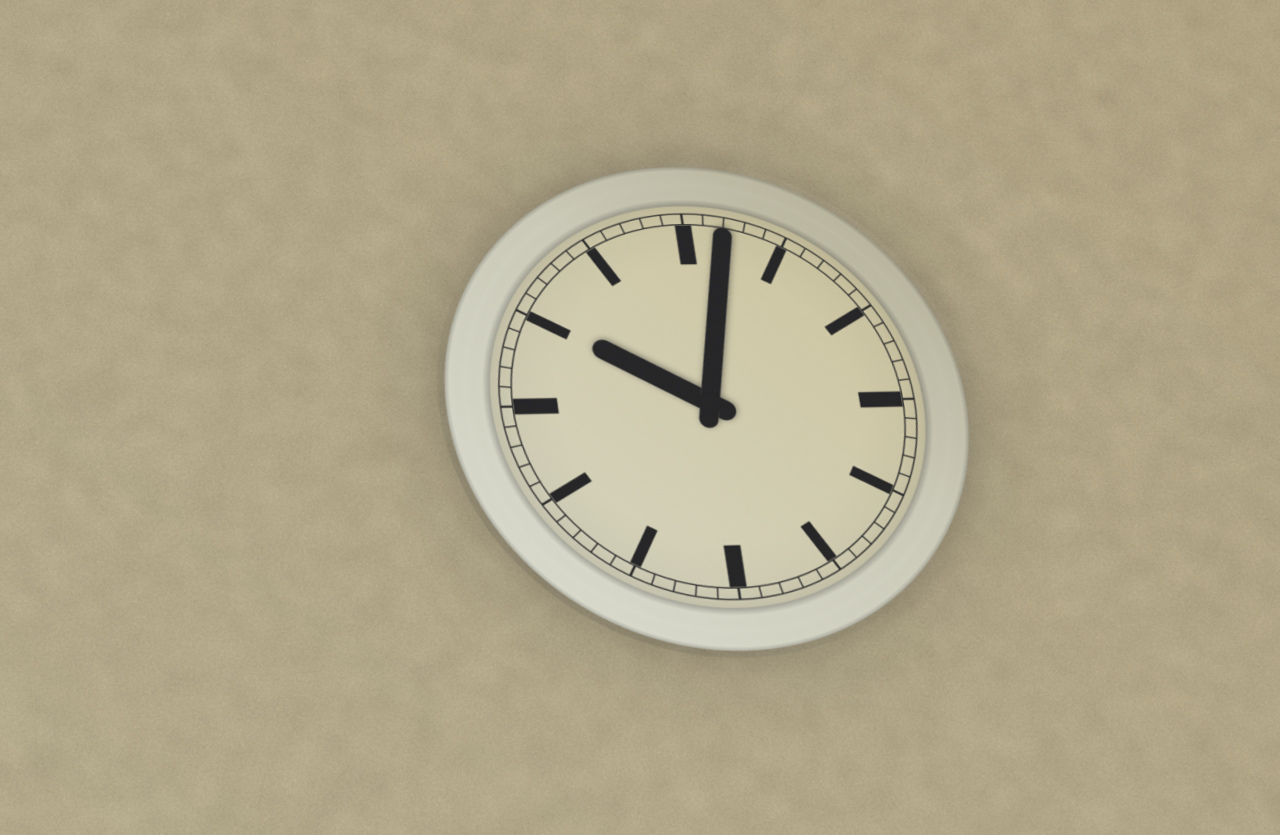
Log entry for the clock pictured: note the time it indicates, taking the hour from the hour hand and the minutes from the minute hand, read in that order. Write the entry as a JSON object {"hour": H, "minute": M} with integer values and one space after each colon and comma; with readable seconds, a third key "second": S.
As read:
{"hour": 10, "minute": 2}
